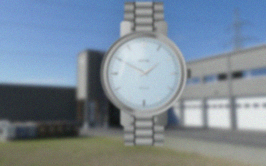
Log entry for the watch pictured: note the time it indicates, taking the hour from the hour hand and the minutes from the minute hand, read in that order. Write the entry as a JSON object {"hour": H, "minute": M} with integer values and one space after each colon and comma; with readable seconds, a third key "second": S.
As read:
{"hour": 1, "minute": 50}
